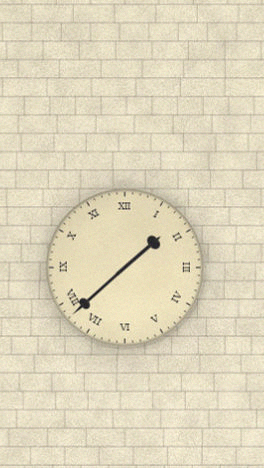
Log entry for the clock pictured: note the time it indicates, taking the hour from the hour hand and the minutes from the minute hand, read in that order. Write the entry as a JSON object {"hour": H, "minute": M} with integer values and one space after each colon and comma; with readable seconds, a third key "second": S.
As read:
{"hour": 1, "minute": 38}
